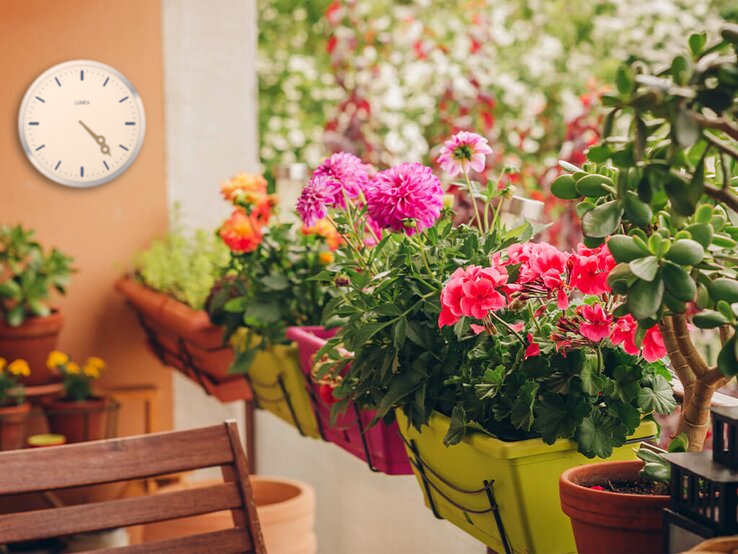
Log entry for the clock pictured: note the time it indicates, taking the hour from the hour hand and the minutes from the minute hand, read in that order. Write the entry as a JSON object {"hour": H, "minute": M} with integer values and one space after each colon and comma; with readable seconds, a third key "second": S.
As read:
{"hour": 4, "minute": 23}
